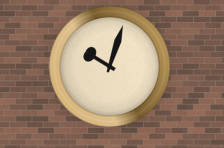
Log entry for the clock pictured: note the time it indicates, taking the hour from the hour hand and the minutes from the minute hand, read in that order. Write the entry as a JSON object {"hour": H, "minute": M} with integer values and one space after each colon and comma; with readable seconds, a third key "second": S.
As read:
{"hour": 10, "minute": 3}
